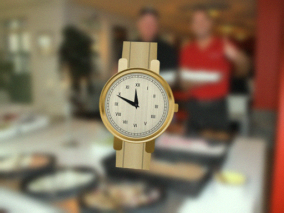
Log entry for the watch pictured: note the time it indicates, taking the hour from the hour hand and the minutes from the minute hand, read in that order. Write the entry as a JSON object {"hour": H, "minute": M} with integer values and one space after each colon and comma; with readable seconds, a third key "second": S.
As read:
{"hour": 11, "minute": 49}
